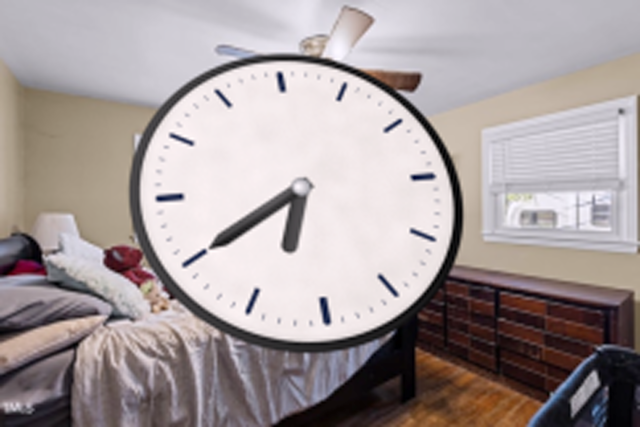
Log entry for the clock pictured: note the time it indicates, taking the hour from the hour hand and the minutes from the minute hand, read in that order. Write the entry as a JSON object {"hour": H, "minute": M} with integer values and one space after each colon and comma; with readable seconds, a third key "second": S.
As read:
{"hour": 6, "minute": 40}
